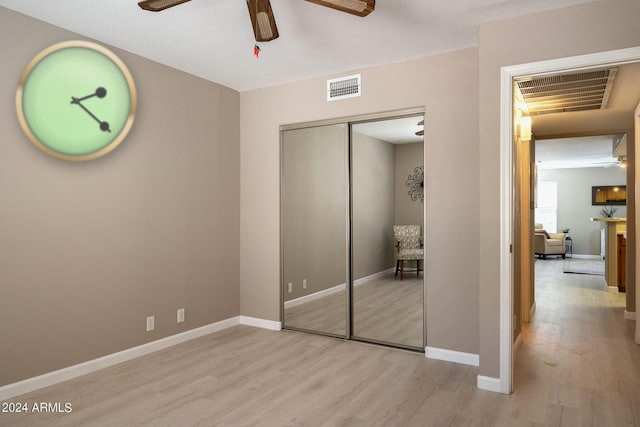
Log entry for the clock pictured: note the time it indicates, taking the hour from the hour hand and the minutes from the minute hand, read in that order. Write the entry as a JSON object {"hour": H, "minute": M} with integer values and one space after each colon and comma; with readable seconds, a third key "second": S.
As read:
{"hour": 2, "minute": 22}
